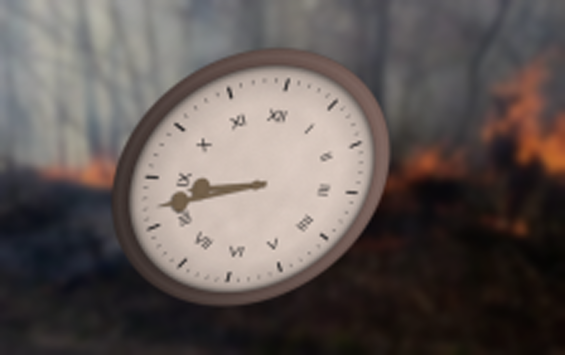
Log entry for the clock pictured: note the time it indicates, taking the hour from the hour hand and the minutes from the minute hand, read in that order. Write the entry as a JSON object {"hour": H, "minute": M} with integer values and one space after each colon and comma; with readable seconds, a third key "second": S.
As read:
{"hour": 8, "minute": 42}
